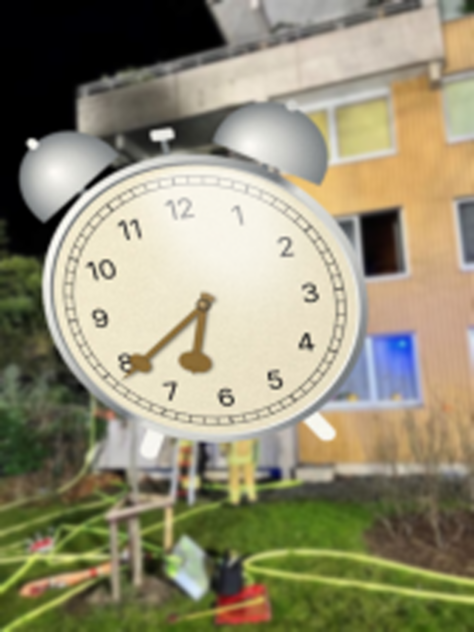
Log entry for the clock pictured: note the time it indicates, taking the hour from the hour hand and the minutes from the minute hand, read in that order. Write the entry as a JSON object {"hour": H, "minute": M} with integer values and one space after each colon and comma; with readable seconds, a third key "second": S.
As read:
{"hour": 6, "minute": 39}
